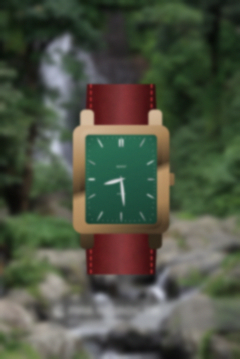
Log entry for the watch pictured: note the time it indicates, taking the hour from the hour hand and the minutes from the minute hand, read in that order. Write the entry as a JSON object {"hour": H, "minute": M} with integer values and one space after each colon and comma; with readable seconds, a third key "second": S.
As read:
{"hour": 8, "minute": 29}
